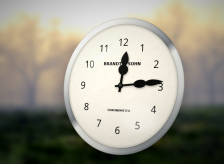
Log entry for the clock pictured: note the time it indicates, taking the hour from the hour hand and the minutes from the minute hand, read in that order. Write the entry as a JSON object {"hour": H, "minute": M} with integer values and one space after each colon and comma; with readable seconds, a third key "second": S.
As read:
{"hour": 12, "minute": 14}
